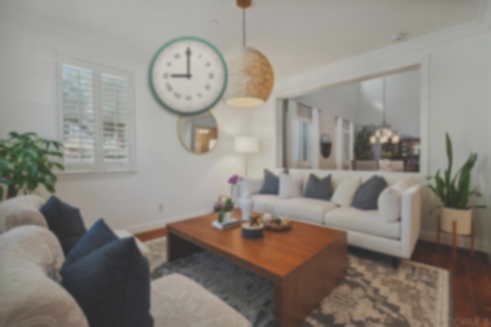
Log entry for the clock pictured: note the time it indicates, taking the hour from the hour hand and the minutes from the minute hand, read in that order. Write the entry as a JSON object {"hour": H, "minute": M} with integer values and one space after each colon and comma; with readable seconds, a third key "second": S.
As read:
{"hour": 9, "minute": 0}
